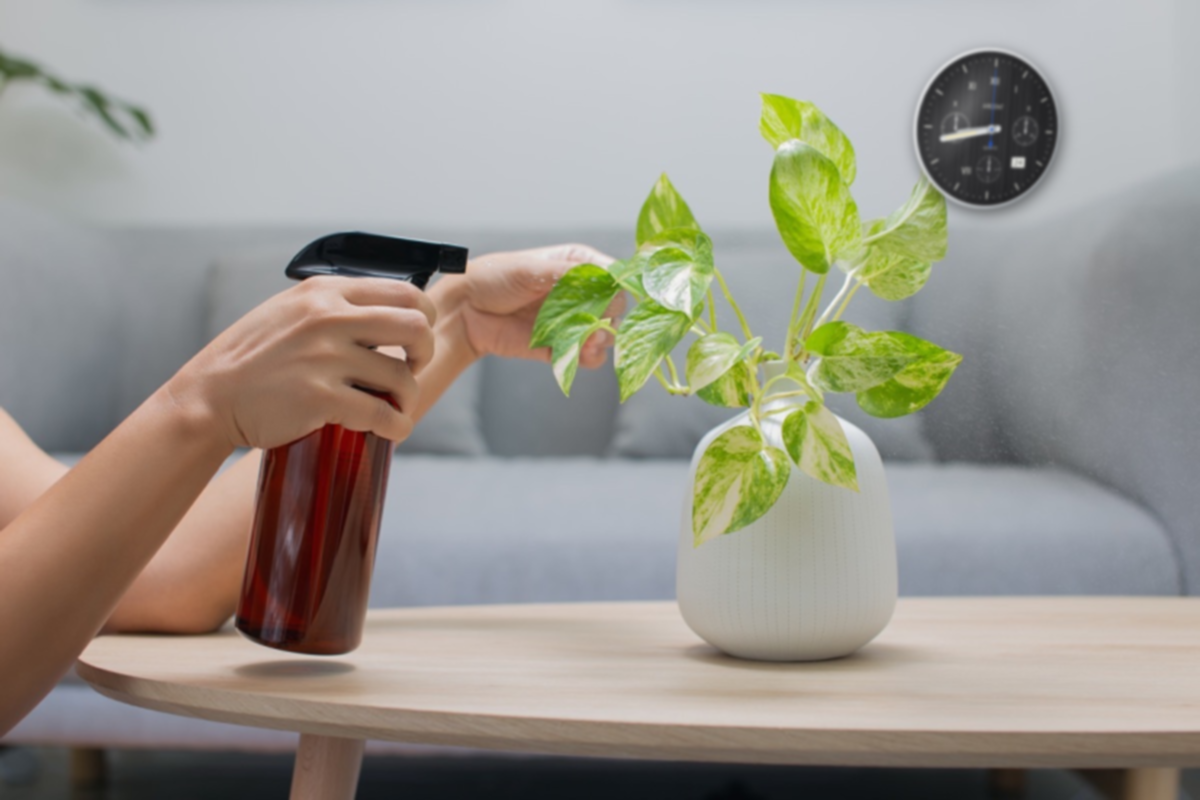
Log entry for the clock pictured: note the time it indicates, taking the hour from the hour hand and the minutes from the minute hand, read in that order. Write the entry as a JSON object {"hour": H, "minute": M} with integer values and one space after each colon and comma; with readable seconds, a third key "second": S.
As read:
{"hour": 8, "minute": 43}
